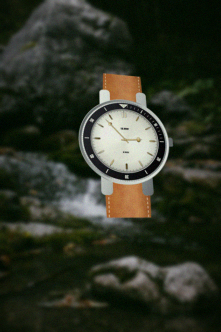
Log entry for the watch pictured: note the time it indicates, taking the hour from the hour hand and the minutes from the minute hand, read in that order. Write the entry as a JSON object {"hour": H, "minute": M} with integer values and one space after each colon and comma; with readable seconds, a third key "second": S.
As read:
{"hour": 2, "minute": 53}
